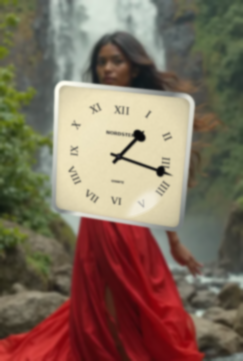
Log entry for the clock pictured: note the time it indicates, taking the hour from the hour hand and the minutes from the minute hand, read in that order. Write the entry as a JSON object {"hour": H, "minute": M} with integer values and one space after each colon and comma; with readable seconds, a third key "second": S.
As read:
{"hour": 1, "minute": 17}
